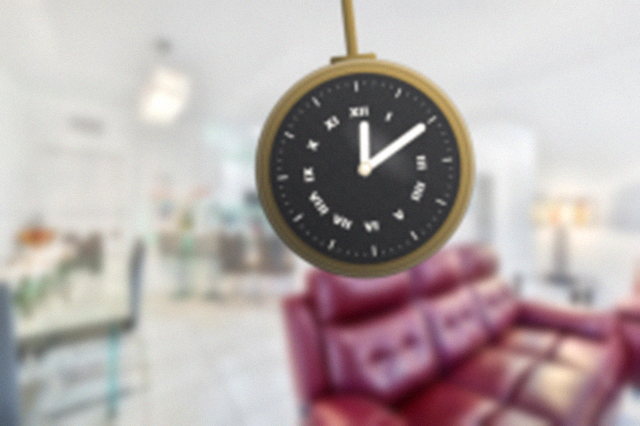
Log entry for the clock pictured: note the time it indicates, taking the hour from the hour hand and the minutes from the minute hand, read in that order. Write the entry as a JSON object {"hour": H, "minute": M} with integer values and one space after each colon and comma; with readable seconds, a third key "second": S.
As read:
{"hour": 12, "minute": 10}
